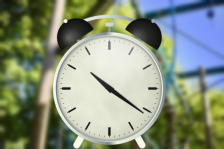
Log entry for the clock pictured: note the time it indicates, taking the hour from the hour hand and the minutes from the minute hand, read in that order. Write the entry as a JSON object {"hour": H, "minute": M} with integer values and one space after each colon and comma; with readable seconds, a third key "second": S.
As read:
{"hour": 10, "minute": 21}
